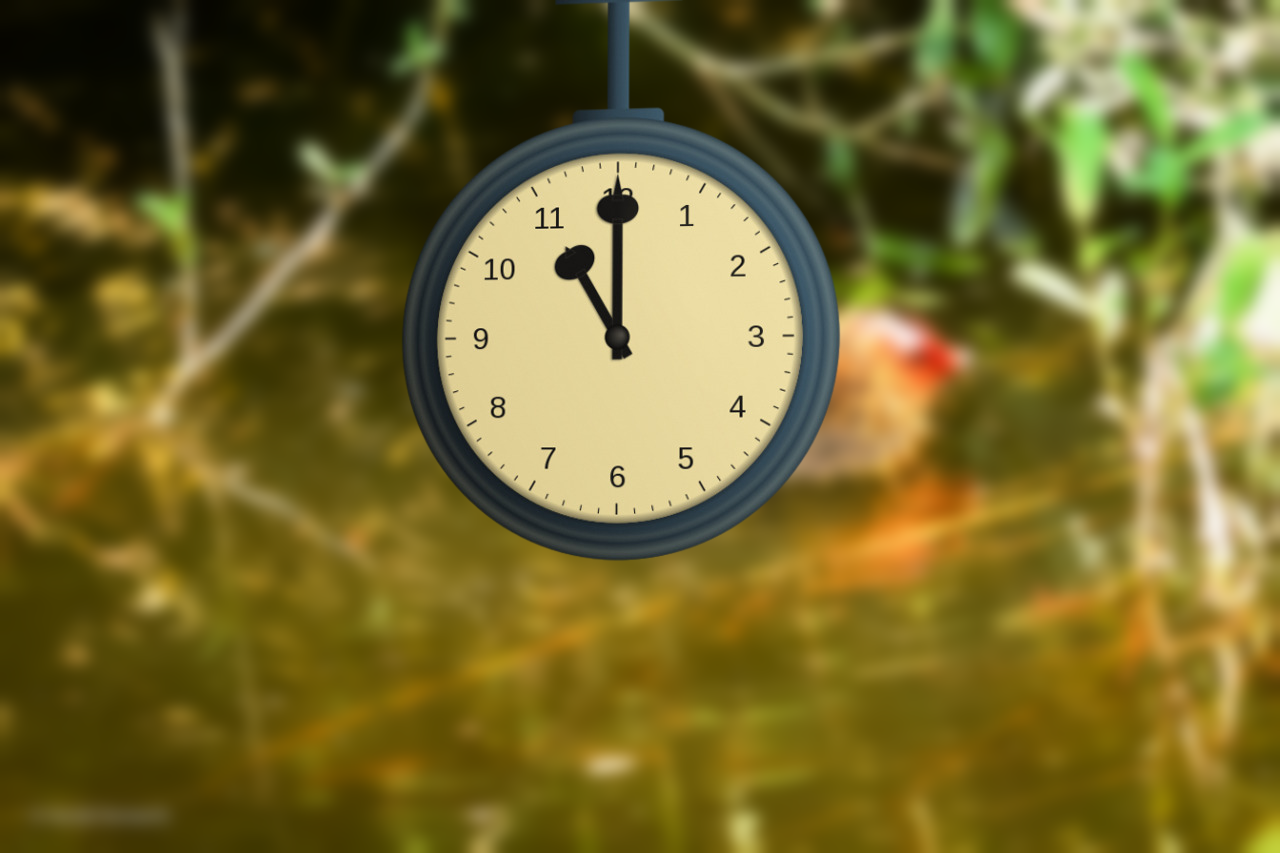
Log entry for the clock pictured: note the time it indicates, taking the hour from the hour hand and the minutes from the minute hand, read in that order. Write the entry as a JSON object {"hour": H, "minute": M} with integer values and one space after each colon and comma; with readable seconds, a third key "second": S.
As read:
{"hour": 11, "minute": 0}
